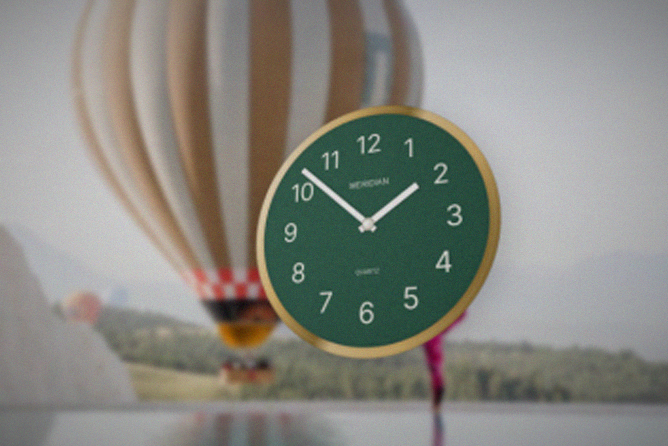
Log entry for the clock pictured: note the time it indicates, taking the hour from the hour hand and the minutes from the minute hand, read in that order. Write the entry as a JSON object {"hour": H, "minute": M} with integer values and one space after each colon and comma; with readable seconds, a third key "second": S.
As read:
{"hour": 1, "minute": 52}
